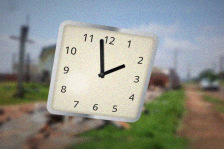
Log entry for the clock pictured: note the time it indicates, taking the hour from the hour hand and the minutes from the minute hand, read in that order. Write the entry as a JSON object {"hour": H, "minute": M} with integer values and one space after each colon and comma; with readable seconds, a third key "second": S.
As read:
{"hour": 1, "minute": 58}
